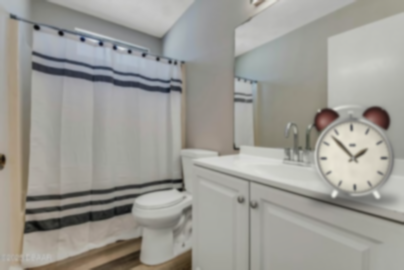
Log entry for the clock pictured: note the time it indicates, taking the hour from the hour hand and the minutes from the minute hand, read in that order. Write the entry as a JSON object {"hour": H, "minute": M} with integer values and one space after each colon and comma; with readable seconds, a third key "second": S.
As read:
{"hour": 1, "minute": 53}
